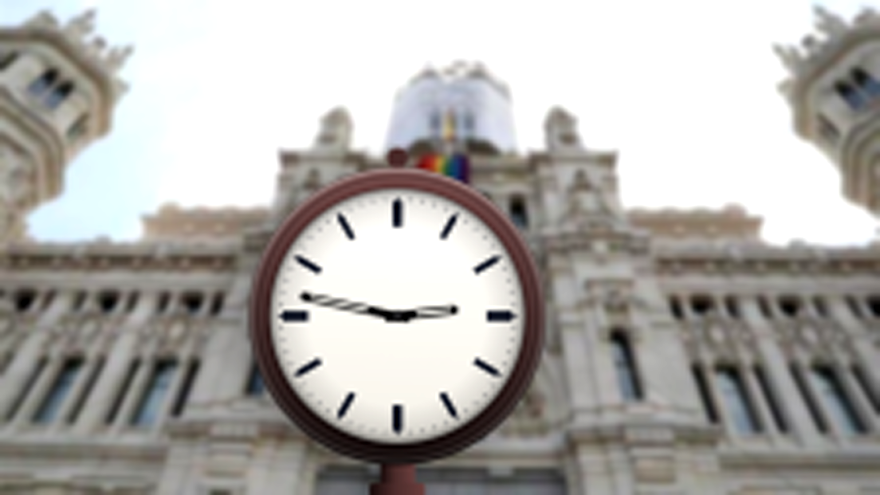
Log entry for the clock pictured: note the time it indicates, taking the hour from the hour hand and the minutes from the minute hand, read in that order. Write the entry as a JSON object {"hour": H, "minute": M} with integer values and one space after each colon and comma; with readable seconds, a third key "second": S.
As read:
{"hour": 2, "minute": 47}
